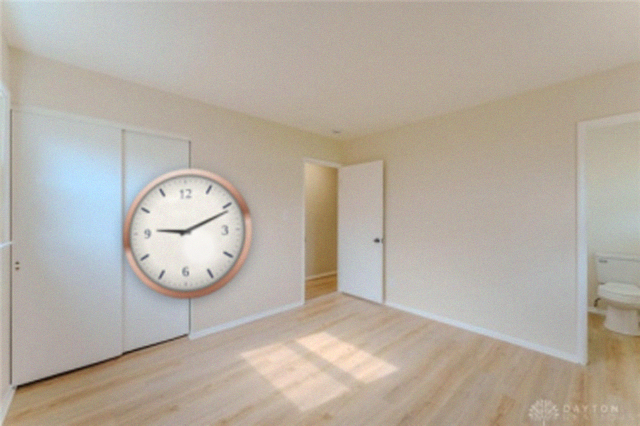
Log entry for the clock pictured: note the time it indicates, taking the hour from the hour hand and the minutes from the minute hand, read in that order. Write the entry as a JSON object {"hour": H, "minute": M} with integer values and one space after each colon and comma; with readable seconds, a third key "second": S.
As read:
{"hour": 9, "minute": 11}
